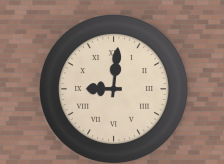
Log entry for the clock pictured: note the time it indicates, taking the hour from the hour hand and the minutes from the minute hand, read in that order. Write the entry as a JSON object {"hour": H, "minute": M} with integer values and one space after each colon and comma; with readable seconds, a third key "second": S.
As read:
{"hour": 9, "minute": 1}
